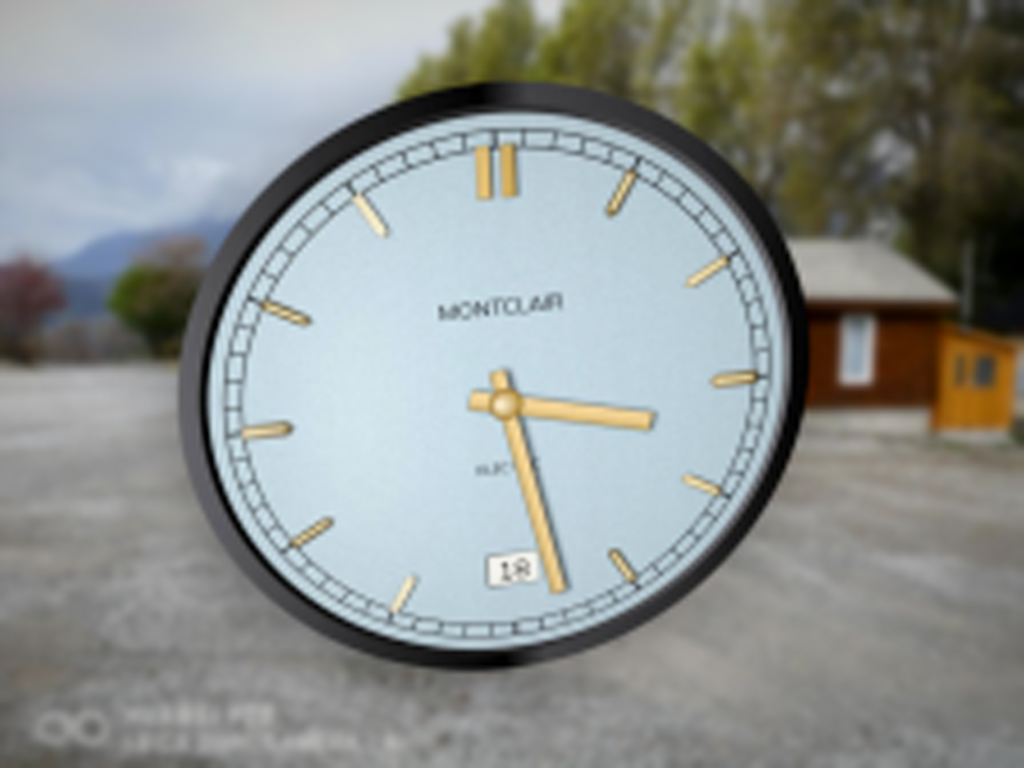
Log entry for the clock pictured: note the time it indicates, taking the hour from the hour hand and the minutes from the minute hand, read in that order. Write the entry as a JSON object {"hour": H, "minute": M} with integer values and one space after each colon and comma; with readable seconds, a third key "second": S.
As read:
{"hour": 3, "minute": 28}
